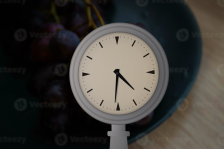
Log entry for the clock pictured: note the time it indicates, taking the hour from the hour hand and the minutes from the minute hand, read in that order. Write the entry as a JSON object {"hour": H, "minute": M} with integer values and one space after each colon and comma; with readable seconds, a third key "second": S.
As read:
{"hour": 4, "minute": 31}
